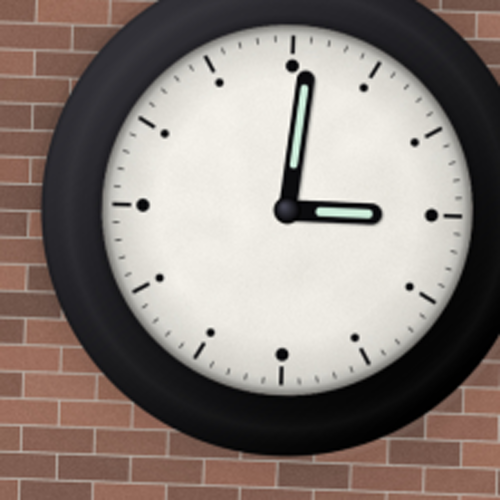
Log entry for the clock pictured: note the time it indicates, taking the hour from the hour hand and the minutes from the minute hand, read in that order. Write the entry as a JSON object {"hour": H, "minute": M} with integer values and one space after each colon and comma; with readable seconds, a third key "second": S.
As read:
{"hour": 3, "minute": 1}
